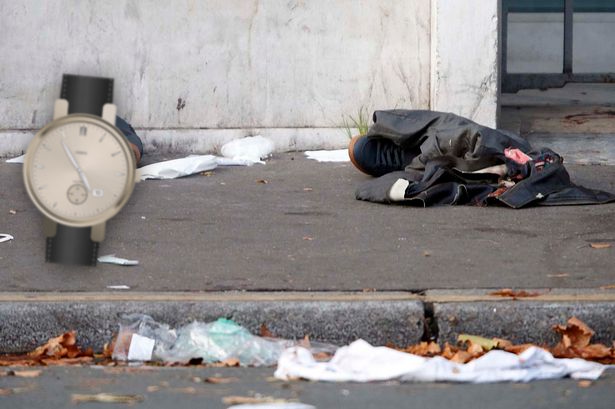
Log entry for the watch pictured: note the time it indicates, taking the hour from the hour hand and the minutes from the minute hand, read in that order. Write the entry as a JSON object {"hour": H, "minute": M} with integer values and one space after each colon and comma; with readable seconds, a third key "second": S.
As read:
{"hour": 4, "minute": 54}
